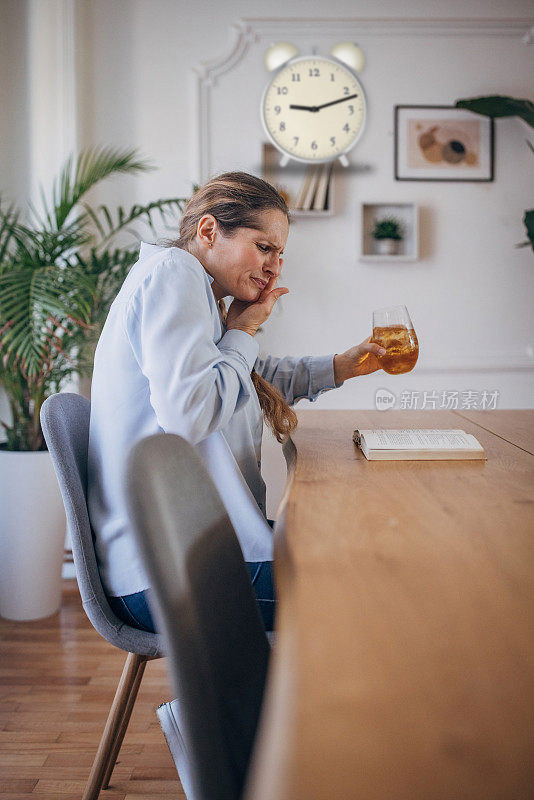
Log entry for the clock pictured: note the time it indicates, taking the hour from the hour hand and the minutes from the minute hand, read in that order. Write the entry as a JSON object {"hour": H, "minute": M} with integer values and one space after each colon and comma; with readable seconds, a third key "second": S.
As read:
{"hour": 9, "minute": 12}
